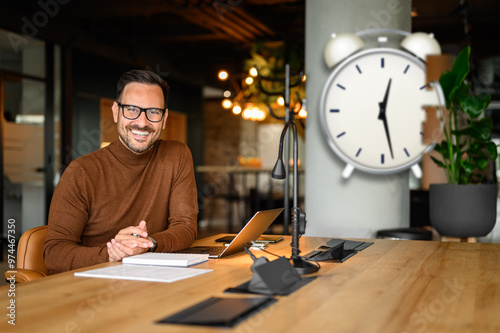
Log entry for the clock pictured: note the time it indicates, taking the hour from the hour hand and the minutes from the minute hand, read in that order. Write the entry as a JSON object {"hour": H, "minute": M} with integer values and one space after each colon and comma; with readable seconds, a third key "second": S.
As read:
{"hour": 12, "minute": 28}
